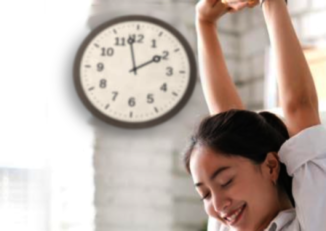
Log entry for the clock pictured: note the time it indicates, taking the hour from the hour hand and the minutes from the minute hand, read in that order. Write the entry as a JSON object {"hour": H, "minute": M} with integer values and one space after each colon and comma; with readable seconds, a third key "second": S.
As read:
{"hour": 1, "minute": 58}
